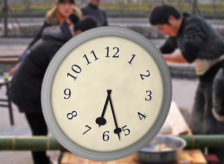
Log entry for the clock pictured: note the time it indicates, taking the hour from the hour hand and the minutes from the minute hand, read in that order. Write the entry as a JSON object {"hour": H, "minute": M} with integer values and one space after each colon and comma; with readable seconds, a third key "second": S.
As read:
{"hour": 6, "minute": 27}
